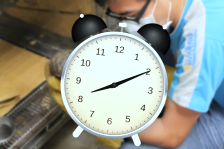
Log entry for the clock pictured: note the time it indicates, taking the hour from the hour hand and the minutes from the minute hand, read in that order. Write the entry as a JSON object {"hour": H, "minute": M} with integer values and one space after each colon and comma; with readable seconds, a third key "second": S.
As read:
{"hour": 8, "minute": 10}
